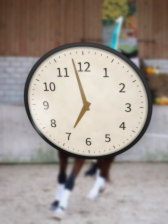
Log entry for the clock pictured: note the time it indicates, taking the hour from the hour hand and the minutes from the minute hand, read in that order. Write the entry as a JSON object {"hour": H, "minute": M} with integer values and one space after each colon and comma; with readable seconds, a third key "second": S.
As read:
{"hour": 6, "minute": 58}
